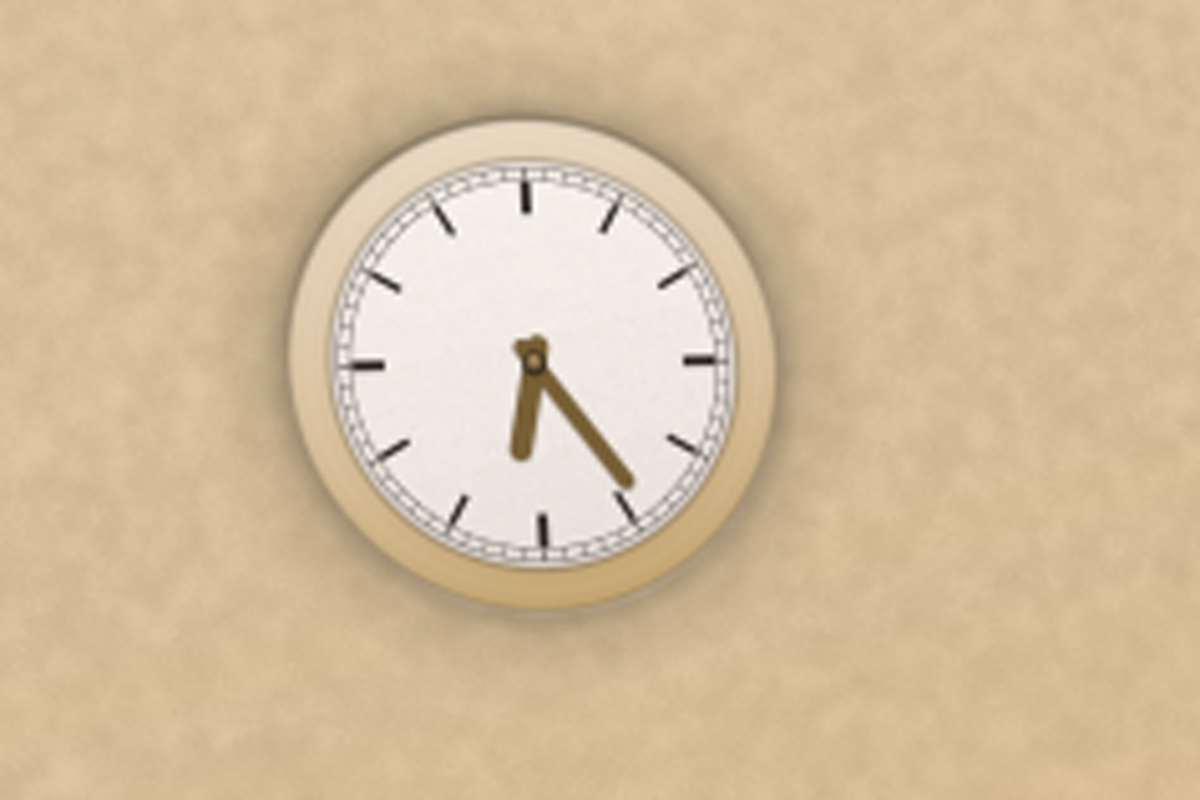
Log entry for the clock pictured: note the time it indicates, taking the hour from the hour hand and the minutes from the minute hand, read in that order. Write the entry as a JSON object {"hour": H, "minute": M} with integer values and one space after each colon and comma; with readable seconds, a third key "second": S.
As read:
{"hour": 6, "minute": 24}
